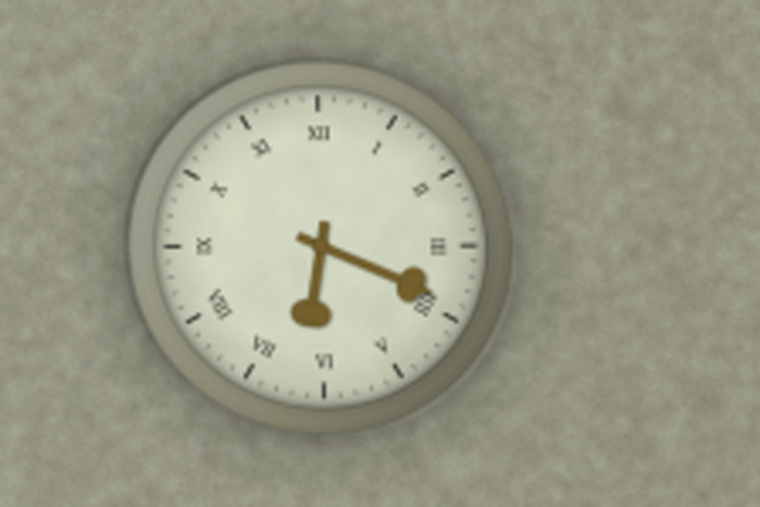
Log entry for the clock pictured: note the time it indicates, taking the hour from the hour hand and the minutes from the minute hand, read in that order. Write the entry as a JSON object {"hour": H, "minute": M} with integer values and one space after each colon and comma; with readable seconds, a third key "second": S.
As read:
{"hour": 6, "minute": 19}
